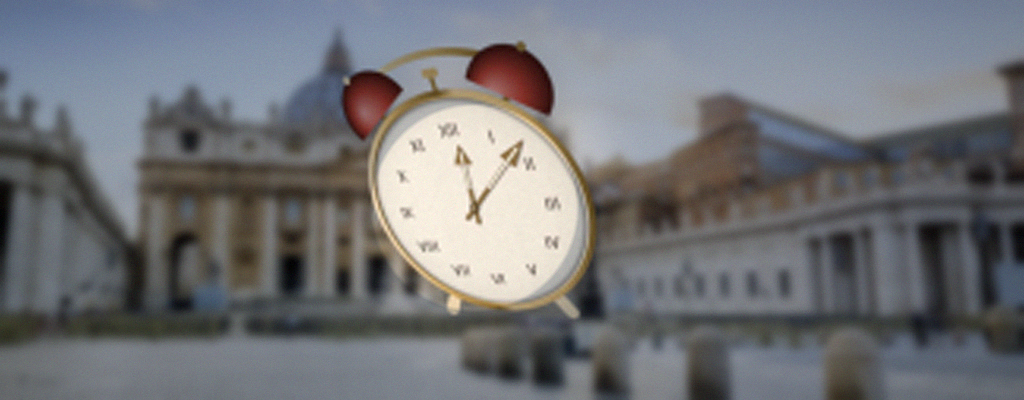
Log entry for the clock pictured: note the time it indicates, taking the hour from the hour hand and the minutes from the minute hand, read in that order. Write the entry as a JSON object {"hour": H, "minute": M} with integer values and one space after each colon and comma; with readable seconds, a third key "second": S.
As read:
{"hour": 12, "minute": 8}
